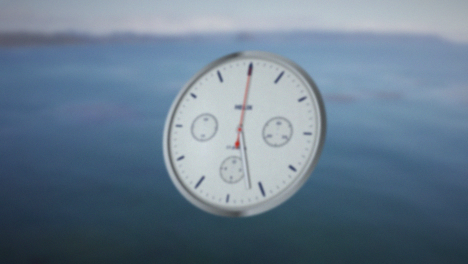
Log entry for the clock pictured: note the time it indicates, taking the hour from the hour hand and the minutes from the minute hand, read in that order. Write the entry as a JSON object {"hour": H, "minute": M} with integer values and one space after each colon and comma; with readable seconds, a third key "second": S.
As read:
{"hour": 5, "minute": 27}
